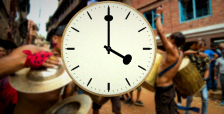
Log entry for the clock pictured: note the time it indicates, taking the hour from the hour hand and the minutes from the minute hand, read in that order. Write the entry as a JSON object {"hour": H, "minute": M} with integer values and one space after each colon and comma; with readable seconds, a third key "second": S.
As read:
{"hour": 4, "minute": 0}
